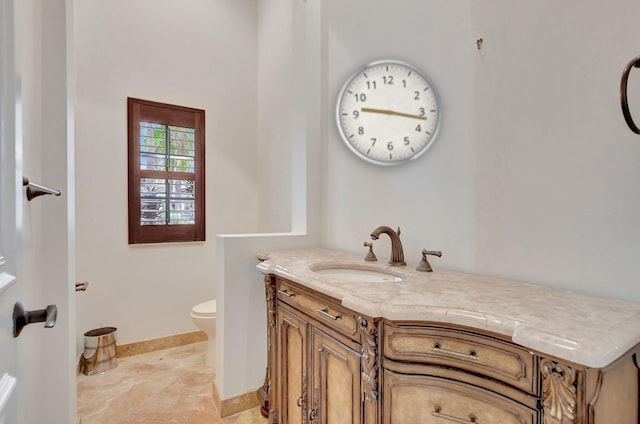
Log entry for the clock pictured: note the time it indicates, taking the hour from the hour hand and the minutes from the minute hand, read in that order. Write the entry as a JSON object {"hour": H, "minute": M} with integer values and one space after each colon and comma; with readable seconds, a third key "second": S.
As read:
{"hour": 9, "minute": 17}
